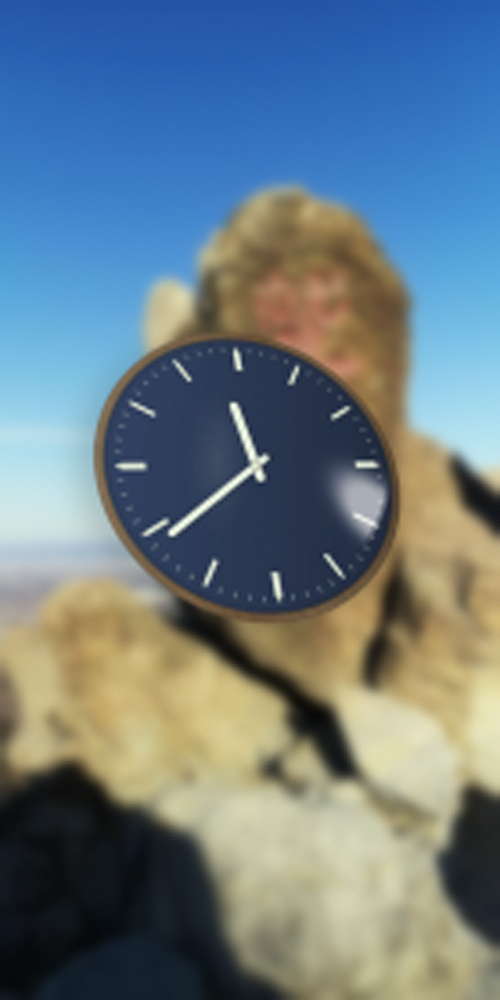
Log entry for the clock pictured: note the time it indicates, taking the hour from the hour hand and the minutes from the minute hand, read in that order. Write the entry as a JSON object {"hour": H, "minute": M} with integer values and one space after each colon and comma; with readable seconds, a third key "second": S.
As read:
{"hour": 11, "minute": 39}
